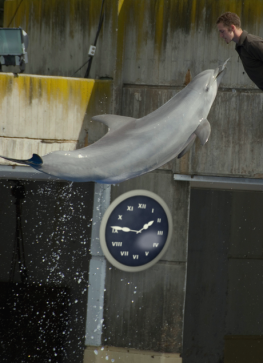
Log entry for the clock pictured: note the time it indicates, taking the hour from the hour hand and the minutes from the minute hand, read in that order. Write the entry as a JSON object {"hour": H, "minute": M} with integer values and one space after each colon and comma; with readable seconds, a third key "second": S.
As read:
{"hour": 1, "minute": 46}
